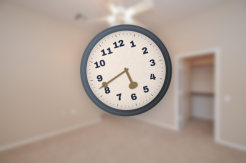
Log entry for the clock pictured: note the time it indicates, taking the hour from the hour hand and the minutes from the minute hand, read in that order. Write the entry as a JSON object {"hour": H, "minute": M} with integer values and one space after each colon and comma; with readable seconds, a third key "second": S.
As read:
{"hour": 5, "minute": 42}
